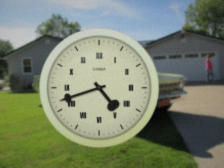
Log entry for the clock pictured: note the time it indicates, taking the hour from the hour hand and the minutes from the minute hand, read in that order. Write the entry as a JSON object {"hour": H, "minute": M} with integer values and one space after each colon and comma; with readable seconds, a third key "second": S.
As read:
{"hour": 4, "minute": 42}
